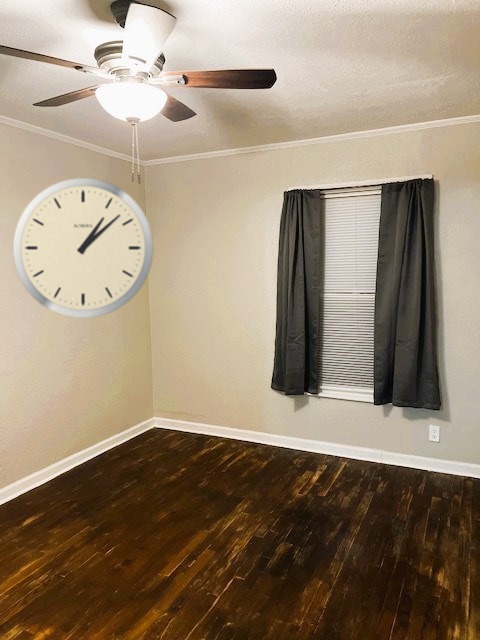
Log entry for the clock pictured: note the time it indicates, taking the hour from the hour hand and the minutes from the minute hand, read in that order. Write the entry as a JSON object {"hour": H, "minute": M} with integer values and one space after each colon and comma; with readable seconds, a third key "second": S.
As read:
{"hour": 1, "minute": 8}
